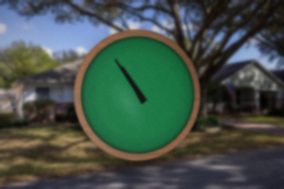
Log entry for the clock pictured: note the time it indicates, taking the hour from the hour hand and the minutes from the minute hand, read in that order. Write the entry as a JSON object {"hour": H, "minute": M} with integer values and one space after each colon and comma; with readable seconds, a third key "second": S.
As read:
{"hour": 10, "minute": 54}
